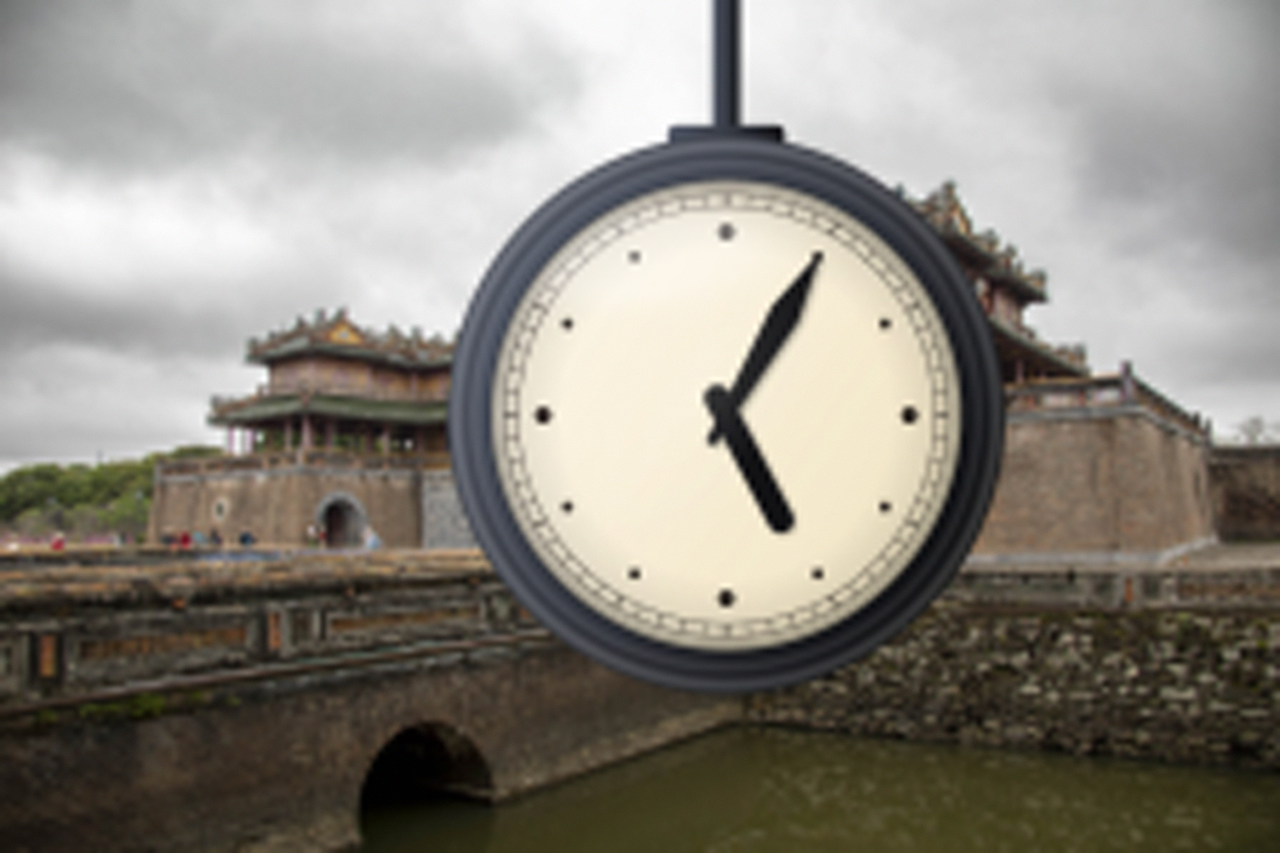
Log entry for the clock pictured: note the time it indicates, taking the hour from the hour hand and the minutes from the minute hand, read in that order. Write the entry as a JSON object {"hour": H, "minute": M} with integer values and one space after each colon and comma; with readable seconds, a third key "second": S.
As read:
{"hour": 5, "minute": 5}
